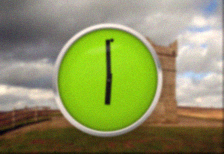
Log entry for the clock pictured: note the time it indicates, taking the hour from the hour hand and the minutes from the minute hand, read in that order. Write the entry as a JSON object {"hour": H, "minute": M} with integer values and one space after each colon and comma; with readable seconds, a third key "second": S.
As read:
{"hour": 5, "minute": 59}
